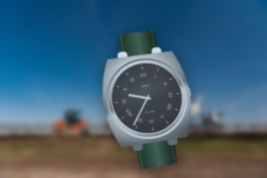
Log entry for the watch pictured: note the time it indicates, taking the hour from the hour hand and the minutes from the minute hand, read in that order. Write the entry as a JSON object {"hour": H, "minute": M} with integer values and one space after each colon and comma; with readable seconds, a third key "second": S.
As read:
{"hour": 9, "minute": 36}
